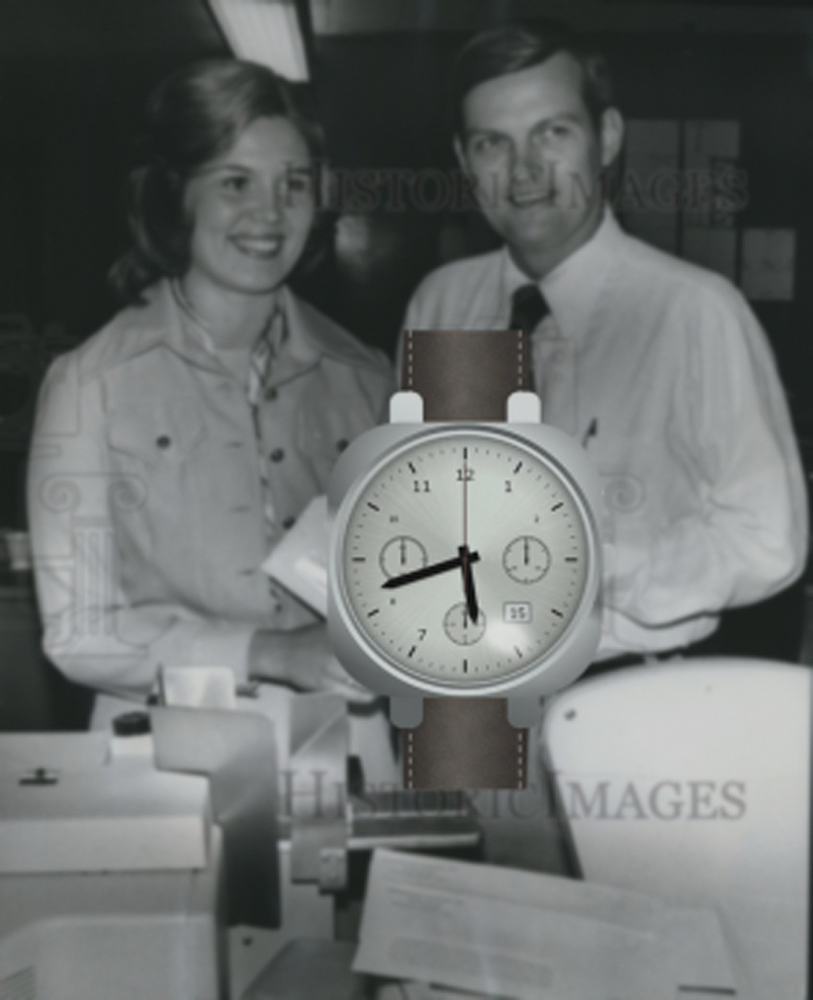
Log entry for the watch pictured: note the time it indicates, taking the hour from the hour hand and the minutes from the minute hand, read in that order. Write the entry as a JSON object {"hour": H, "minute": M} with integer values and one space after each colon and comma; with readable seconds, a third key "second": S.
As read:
{"hour": 5, "minute": 42}
